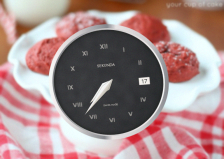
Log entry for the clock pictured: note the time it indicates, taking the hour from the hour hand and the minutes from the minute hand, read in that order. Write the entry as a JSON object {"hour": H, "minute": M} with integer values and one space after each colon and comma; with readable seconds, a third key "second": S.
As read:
{"hour": 7, "minute": 37}
